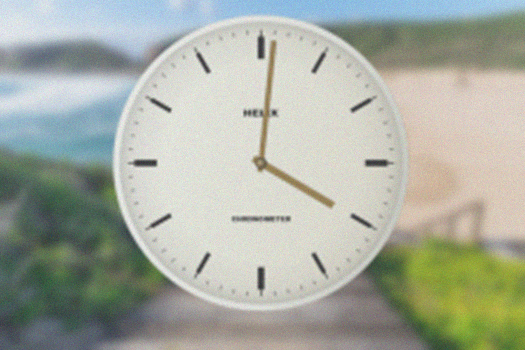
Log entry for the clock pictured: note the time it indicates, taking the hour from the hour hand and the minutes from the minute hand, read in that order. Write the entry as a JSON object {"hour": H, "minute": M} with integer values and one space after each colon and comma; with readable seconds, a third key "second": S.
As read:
{"hour": 4, "minute": 1}
